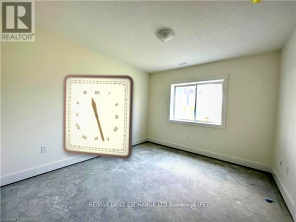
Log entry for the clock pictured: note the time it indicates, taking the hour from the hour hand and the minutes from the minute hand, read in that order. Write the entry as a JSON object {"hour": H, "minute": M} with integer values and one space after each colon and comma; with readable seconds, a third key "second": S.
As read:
{"hour": 11, "minute": 27}
